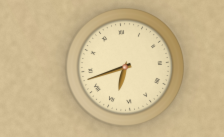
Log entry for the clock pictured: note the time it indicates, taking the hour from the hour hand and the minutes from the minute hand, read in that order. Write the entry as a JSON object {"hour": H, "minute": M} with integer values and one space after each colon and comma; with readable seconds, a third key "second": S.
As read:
{"hour": 6, "minute": 43}
